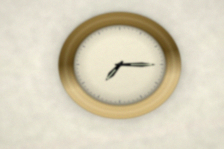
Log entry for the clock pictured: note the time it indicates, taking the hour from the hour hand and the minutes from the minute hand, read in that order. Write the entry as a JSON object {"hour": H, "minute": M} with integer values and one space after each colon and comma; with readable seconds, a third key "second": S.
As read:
{"hour": 7, "minute": 15}
